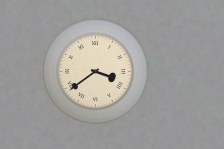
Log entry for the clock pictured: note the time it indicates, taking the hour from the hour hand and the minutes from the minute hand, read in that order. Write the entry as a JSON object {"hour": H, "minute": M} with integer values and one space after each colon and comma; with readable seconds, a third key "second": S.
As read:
{"hour": 3, "minute": 39}
